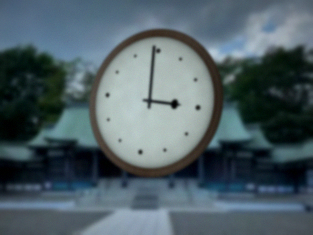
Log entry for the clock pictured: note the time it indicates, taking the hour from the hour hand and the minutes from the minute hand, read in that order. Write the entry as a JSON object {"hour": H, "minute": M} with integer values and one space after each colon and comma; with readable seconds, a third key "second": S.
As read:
{"hour": 2, "minute": 59}
